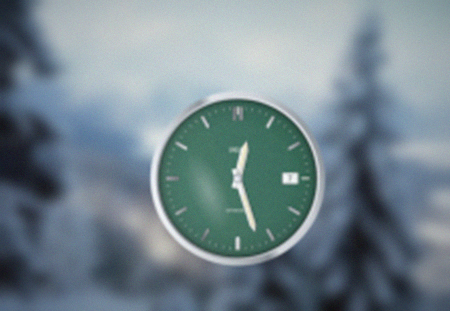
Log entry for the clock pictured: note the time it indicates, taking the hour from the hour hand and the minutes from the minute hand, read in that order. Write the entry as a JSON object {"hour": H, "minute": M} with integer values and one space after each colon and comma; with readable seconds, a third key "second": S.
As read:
{"hour": 12, "minute": 27}
